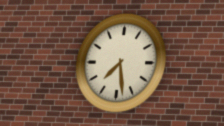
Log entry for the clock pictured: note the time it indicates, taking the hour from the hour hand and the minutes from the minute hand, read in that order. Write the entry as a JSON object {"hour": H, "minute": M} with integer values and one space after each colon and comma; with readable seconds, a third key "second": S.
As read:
{"hour": 7, "minute": 28}
